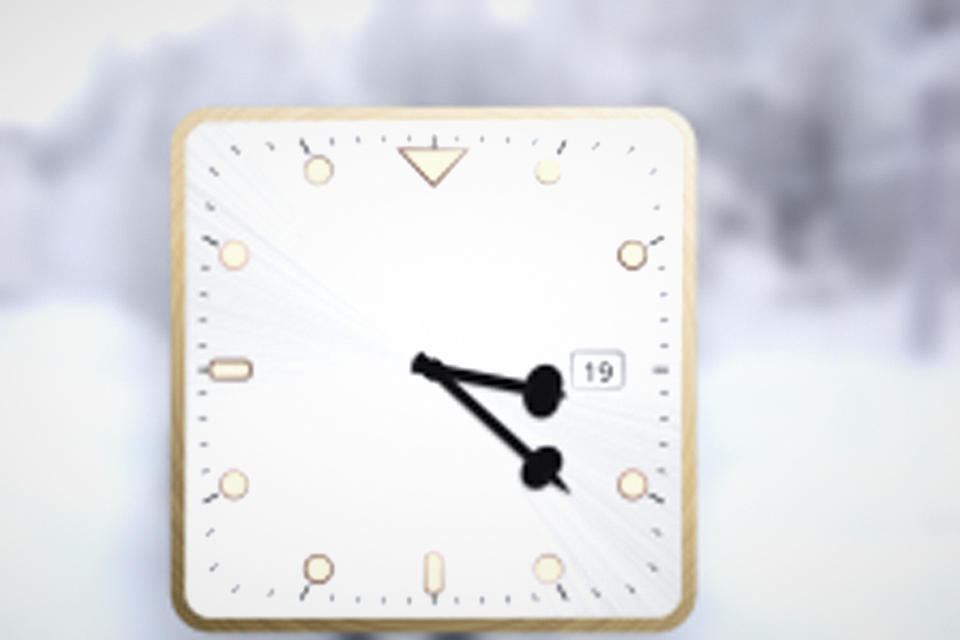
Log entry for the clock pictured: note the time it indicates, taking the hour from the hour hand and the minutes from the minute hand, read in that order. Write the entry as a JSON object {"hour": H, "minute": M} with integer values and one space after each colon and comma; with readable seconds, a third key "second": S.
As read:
{"hour": 3, "minute": 22}
